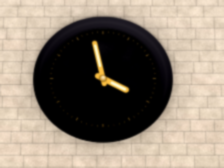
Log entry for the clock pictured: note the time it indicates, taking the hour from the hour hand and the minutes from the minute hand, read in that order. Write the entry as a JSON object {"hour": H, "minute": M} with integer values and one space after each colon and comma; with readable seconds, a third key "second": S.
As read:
{"hour": 3, "minute": 58}
